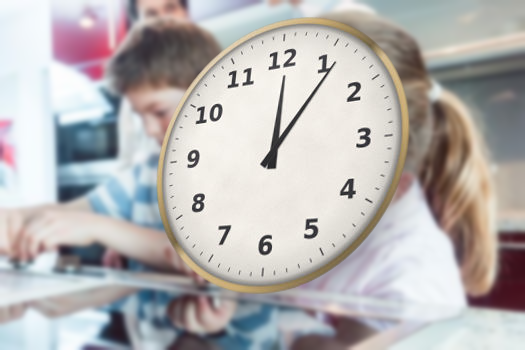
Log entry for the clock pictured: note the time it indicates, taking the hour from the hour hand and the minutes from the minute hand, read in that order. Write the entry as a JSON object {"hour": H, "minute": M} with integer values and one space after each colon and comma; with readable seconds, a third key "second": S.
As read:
{"hour": 12, "minute": 6}
